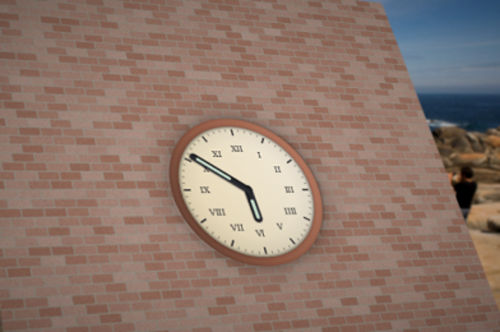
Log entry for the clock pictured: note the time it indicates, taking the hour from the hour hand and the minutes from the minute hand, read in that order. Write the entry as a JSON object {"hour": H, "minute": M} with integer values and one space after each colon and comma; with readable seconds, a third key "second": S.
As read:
{"hour": 5, "minute": 51}
